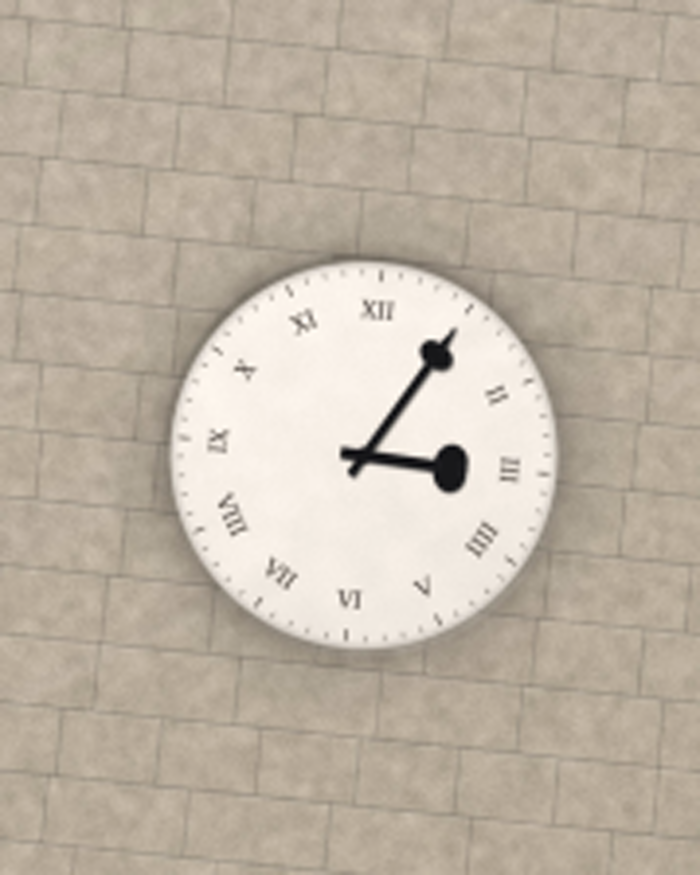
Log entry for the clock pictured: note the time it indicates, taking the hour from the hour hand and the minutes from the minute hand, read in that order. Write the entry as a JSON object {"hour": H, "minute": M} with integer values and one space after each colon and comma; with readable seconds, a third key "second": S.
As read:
{"hour": 3, "minute": 5}
